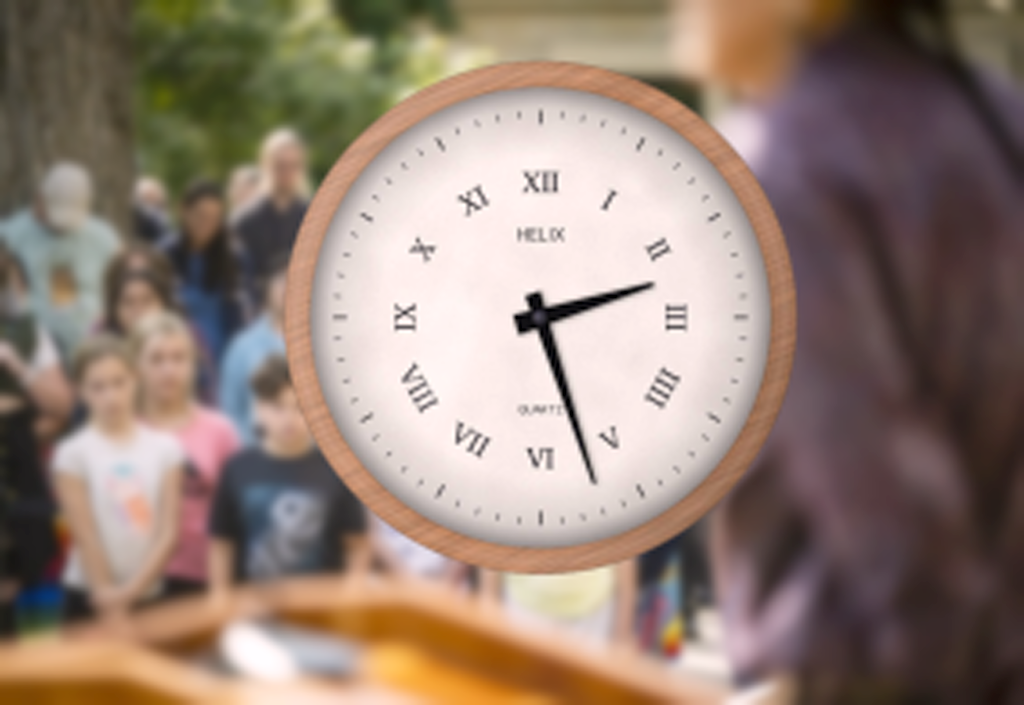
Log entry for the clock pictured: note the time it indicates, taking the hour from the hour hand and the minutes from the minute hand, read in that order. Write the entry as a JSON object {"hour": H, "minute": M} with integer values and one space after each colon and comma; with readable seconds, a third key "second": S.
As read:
{"hour": 2, "minute": 27}
